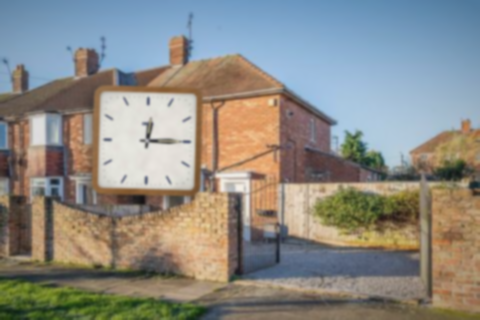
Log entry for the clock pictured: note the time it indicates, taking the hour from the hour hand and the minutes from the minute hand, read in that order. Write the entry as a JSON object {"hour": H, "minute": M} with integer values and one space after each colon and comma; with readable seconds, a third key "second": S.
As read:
{"hour": 12, "minute": 15}
